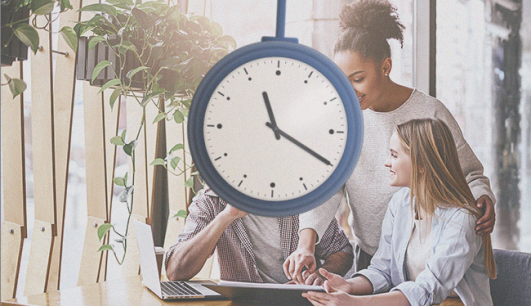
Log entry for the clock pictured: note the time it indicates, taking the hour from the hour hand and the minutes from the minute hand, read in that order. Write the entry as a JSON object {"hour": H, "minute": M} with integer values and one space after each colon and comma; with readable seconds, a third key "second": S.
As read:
{"hour": 11, "minute": 20}
